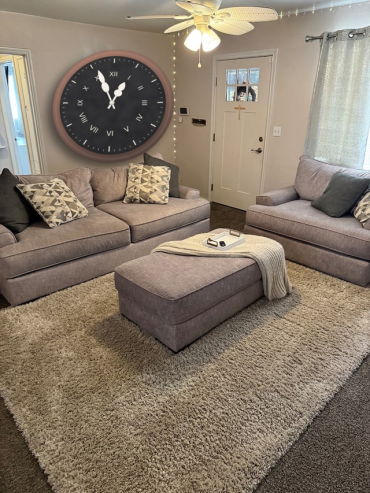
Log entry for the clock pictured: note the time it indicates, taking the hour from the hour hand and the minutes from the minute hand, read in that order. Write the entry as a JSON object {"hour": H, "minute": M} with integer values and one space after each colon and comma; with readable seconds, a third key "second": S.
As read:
{"hour": 12, "minute": 56}
